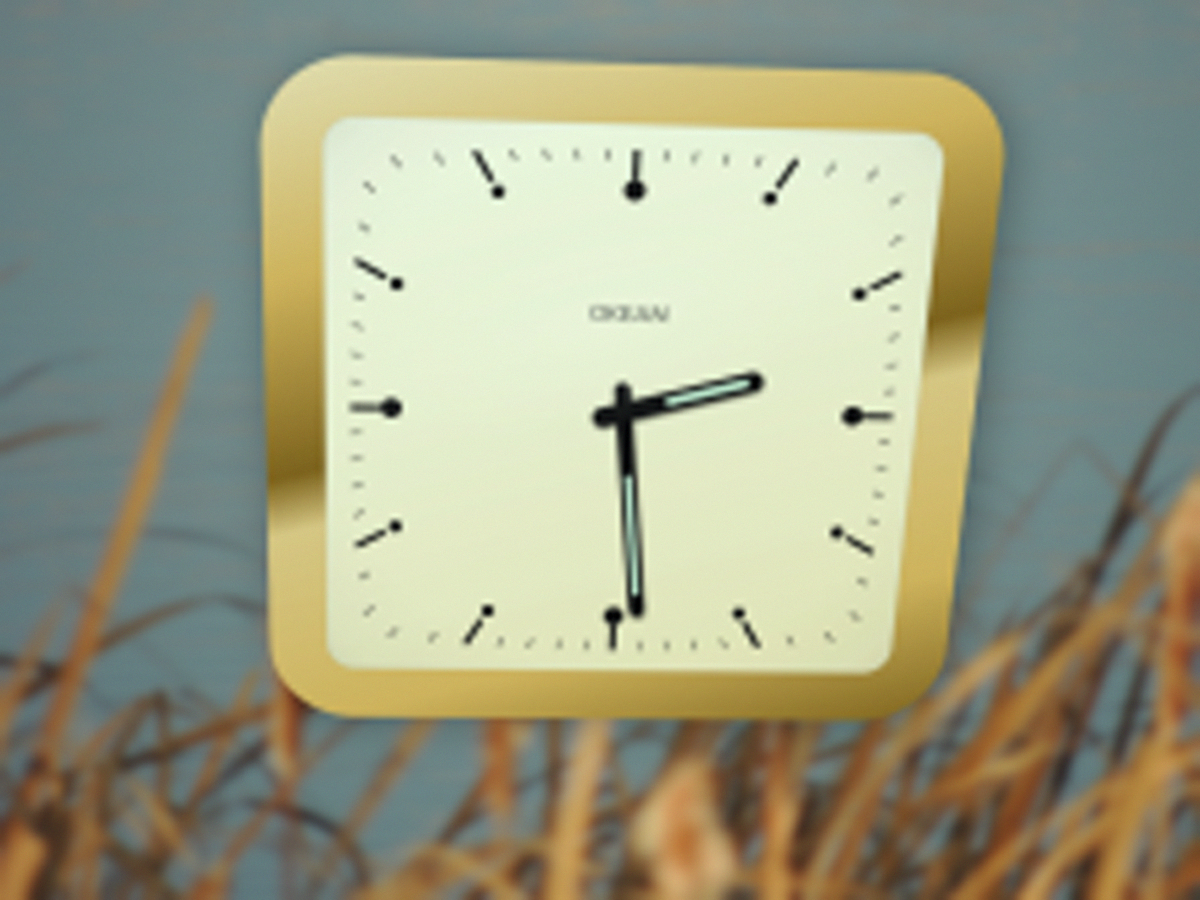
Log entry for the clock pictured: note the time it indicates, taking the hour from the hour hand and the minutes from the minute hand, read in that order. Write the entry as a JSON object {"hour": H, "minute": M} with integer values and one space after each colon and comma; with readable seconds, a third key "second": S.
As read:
{"hour": 2, "minute": 29}
